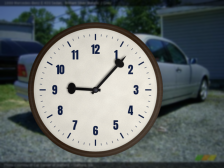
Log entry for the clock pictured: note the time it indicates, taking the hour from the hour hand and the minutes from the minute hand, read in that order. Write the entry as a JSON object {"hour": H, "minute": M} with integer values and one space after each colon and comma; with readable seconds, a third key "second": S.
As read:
{"hour": 9, "minute": 7}
